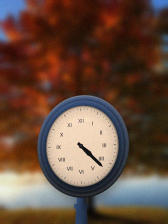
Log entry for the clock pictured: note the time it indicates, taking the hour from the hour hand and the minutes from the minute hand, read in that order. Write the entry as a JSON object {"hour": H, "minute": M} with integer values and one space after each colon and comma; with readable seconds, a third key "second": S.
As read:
{"hour": 4, "minute": 22}
